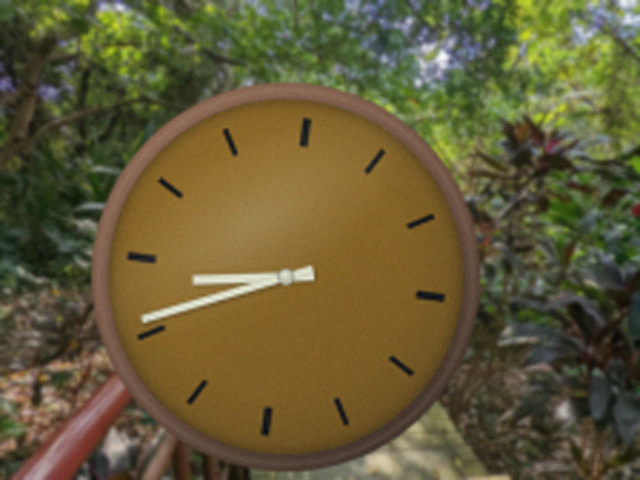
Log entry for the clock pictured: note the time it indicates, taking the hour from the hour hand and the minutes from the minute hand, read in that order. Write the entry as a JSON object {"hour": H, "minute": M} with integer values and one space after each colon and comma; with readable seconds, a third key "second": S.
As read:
{"hour": 8, "minute": 41}
